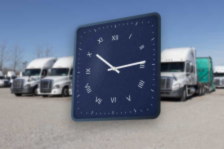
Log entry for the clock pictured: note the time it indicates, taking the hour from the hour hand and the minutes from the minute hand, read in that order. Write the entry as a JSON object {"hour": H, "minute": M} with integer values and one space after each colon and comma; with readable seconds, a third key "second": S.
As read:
{"hour": 10, "minute": 14}
